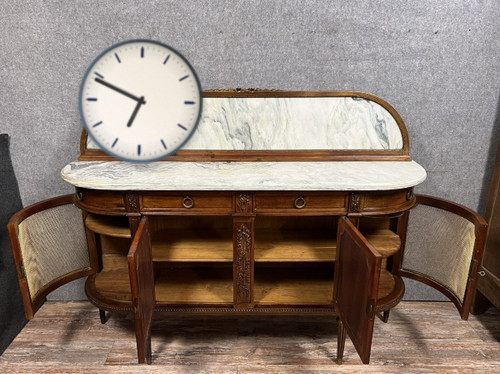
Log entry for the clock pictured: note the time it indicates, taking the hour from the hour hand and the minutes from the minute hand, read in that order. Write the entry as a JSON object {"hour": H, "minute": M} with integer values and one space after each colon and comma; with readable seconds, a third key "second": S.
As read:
{"hour": 6, "minute": 49}
